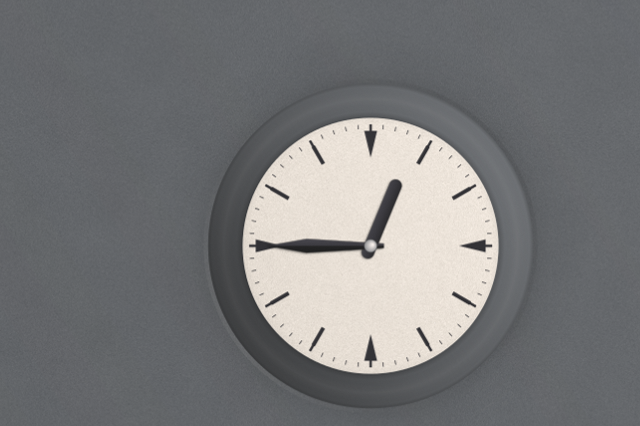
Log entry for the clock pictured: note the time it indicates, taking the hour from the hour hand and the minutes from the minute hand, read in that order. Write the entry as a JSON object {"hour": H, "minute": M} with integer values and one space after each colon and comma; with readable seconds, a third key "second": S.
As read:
{"hour": 12, "minute": 45}
